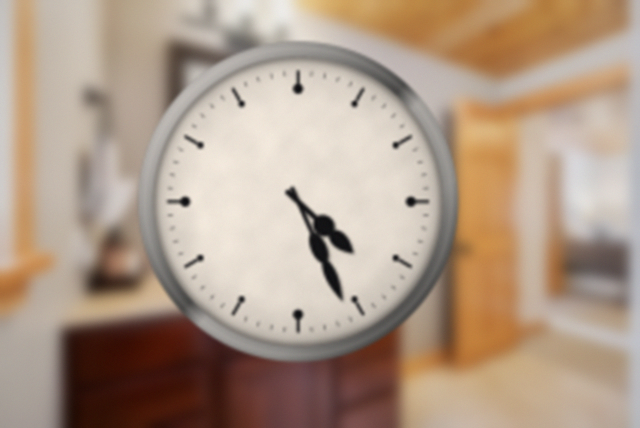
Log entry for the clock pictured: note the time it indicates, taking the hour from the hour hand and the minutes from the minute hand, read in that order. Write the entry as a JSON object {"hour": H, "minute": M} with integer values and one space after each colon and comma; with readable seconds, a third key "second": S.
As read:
{"hour": 4, "minute": 26}
